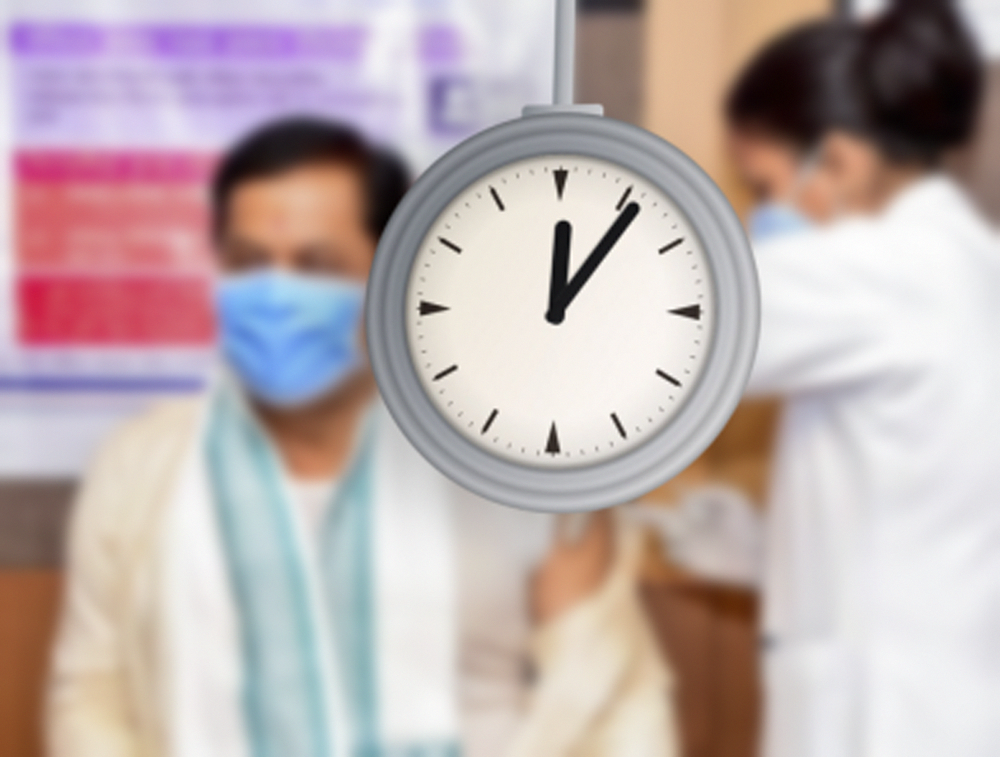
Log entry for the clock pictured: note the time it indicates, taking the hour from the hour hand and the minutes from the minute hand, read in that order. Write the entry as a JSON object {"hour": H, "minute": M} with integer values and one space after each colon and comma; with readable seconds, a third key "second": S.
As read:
{"hour": 12, "minute": 6}
